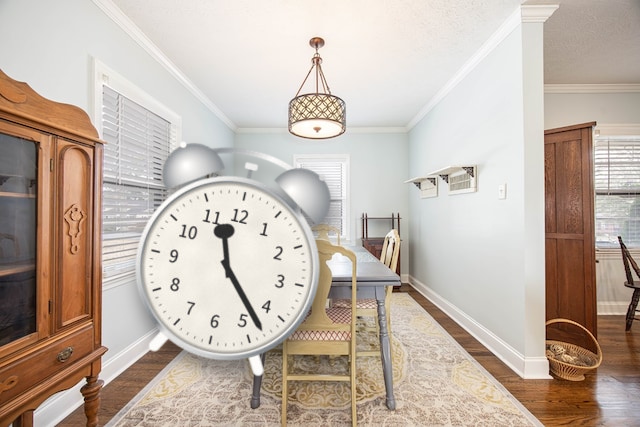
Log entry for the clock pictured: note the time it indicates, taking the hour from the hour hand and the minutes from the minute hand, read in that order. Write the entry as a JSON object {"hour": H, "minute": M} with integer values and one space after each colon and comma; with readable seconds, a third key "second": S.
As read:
{"hour": 11, "minute": 23}
